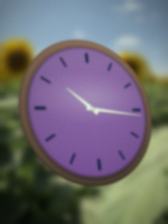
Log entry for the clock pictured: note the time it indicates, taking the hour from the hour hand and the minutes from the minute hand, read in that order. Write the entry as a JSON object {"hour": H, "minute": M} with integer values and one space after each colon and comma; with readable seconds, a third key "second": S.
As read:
{"hour": 10, "minute": 16}
